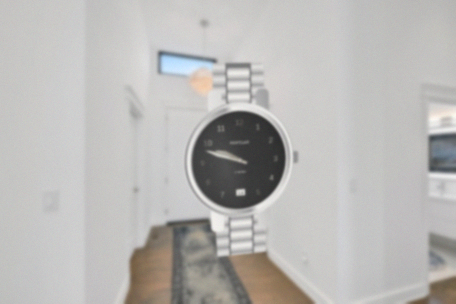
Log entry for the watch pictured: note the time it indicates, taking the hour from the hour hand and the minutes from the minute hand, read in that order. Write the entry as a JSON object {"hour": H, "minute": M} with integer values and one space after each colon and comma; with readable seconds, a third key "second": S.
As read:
{"hour": 9, "minute": 48}
